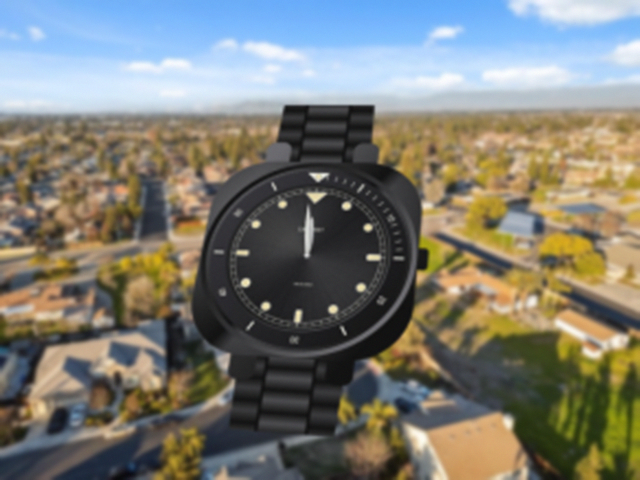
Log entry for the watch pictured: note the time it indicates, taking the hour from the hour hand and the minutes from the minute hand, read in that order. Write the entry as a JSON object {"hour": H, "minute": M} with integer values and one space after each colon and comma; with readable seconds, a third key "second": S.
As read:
{"hour": 11, "minute": 59}
